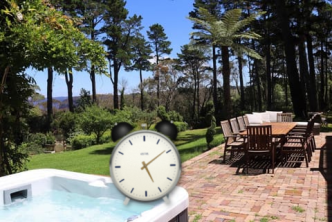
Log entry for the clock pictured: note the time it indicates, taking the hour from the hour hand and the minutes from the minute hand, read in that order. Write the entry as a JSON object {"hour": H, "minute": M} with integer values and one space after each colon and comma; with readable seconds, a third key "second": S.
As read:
{"hour": 5, "minute": 9}
